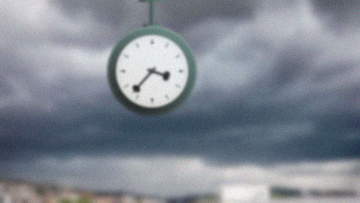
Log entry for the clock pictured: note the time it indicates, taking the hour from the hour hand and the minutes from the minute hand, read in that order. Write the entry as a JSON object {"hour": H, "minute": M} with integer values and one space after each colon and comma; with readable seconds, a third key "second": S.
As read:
{"hour": 3, "minute": 37}
